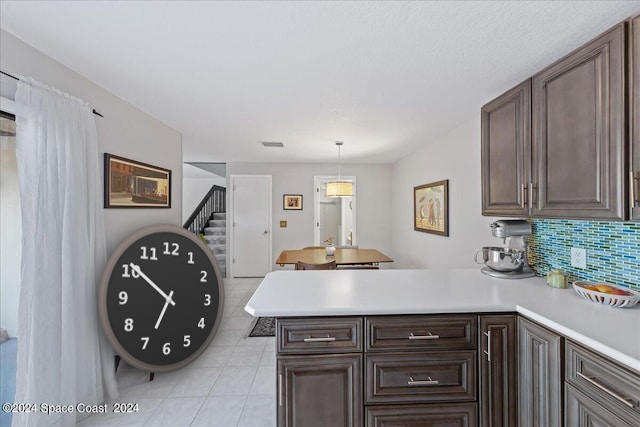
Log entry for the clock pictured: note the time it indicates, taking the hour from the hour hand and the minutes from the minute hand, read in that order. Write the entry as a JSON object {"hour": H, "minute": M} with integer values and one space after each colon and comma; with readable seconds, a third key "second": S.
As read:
{"hour": 6, "minute": 51}
